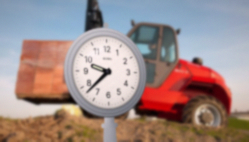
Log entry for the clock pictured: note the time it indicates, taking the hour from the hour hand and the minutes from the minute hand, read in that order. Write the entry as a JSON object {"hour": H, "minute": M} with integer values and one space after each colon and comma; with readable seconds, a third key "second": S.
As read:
{"hour": 9, "minute": 38}
